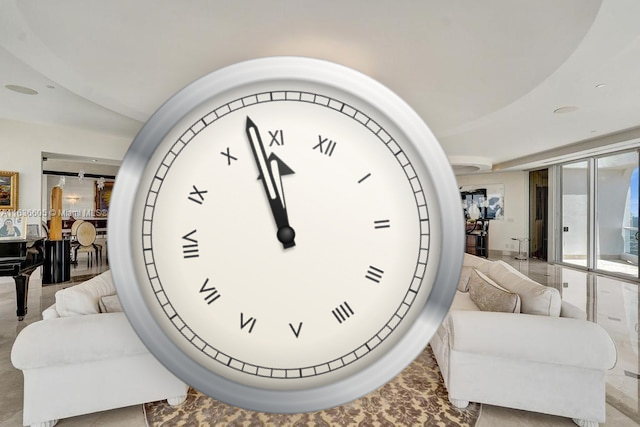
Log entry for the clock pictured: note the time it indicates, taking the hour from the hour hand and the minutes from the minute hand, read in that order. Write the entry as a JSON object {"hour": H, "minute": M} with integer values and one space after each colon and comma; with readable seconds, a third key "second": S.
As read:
{"hour": 10, "minute": 53}
